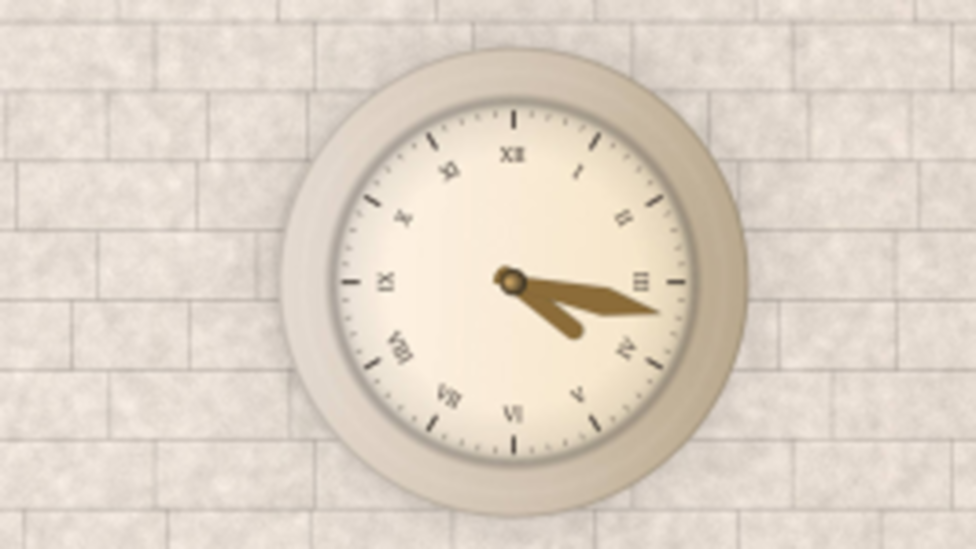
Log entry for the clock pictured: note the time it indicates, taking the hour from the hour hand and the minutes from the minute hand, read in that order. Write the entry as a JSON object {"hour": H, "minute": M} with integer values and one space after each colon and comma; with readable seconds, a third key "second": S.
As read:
{"hour": 4, "minute": 17}
